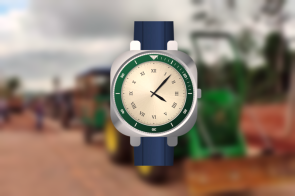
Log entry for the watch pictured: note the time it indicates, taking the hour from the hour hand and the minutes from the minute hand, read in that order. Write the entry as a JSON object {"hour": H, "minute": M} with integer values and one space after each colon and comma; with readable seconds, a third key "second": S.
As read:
{"hour": 4, "minute": 7}
